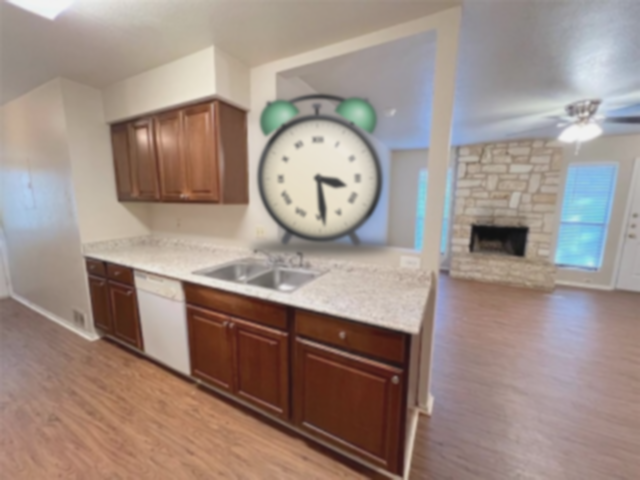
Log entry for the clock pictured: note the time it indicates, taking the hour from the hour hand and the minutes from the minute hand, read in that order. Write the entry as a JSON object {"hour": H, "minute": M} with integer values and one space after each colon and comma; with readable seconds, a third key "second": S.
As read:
{"hour": 3, "minute": 29}
